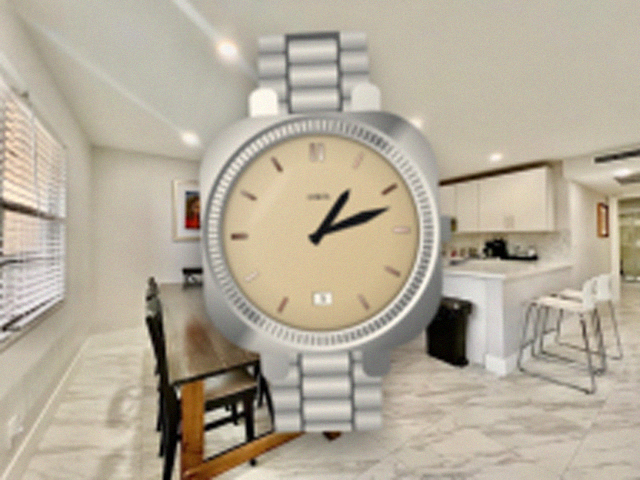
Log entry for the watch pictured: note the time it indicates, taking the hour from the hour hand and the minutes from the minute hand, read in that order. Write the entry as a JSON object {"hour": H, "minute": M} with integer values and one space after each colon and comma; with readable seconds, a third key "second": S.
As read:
{"hour": 1, "minute": 12}
